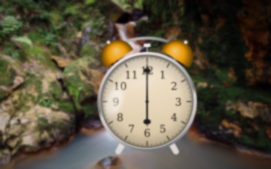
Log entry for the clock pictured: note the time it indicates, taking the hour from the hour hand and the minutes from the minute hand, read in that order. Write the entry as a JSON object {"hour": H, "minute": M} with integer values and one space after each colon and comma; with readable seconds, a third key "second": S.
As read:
{"hour": 6, "minute": 0}
